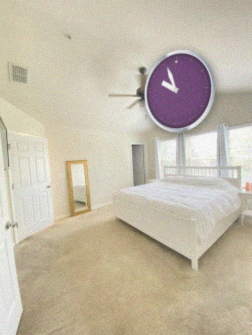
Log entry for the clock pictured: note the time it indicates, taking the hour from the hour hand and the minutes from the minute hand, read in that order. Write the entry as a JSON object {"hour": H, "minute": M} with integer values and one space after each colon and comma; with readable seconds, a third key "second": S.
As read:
{"hour": 9, "minute": 56}
